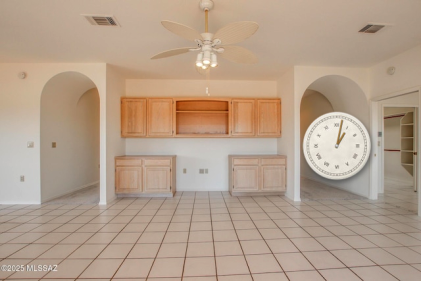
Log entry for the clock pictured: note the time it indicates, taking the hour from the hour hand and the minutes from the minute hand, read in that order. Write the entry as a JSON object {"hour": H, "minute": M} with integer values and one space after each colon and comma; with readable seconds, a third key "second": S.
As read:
{"hour": 1, "minute": 2}
